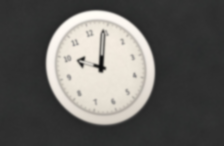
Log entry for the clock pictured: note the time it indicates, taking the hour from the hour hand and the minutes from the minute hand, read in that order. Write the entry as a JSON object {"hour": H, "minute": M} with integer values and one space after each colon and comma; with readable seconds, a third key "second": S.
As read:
{"hour": 10, "minute": 4}
